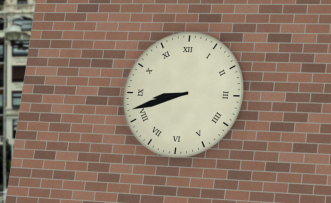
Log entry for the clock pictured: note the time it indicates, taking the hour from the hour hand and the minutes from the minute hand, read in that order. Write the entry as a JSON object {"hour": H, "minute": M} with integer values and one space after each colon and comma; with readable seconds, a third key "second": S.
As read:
{"hour": 8, "minute": 42}
